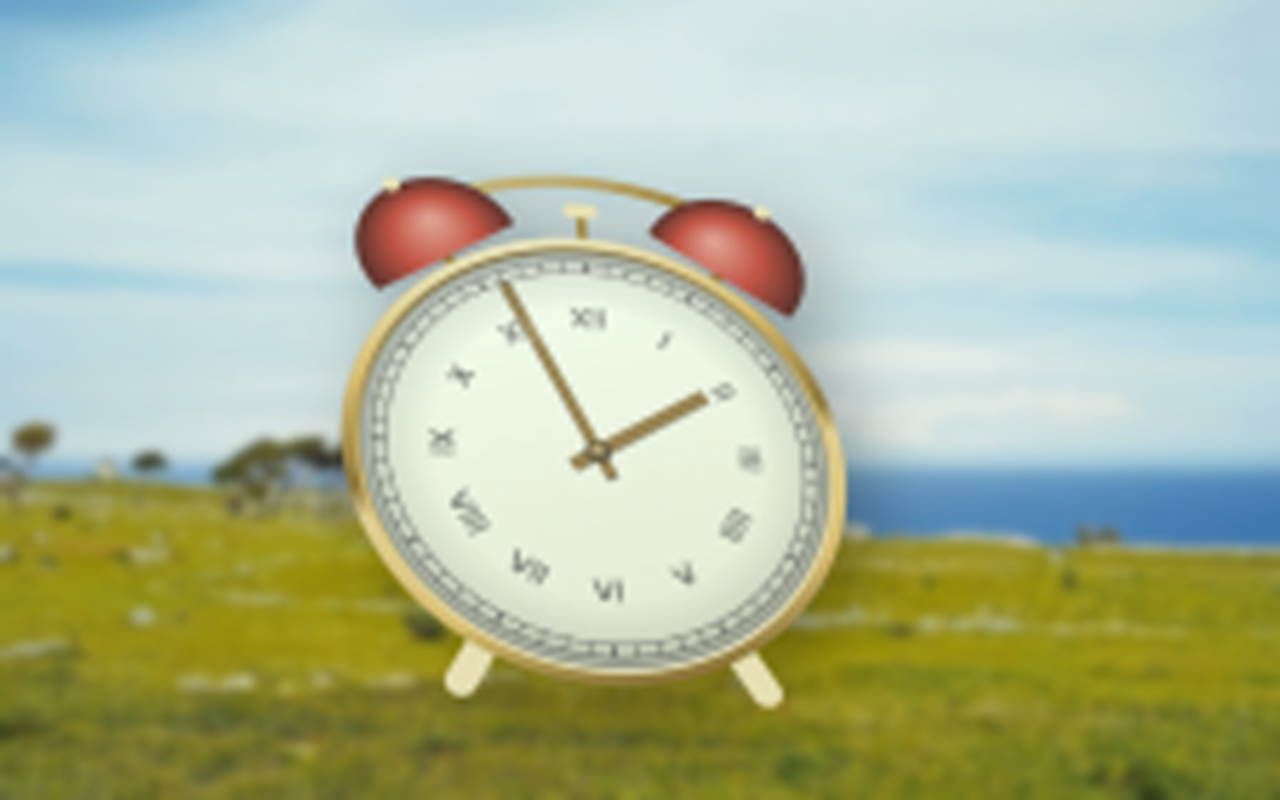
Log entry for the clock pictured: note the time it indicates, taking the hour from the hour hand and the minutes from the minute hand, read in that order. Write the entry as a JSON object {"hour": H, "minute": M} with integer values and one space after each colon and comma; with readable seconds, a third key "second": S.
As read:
{"hour": 1, "minute": 56}
